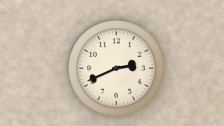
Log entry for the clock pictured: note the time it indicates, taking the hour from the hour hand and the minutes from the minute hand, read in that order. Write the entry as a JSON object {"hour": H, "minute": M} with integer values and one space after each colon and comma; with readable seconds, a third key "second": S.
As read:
{"hour": 2, "minute": 41}
